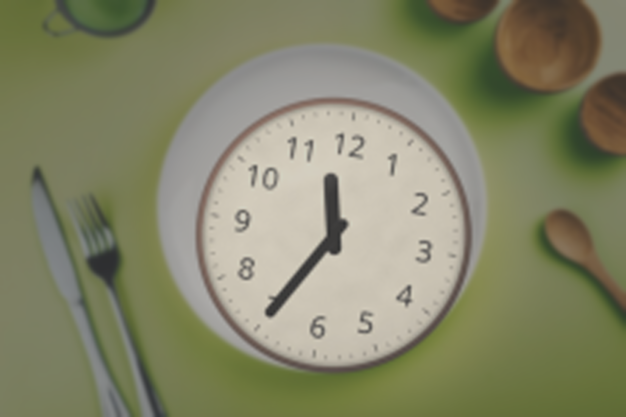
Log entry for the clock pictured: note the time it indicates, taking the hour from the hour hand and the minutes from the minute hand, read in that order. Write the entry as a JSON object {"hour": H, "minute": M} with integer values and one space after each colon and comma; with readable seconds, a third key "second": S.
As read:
{"hour": 11, "minute": 35}
